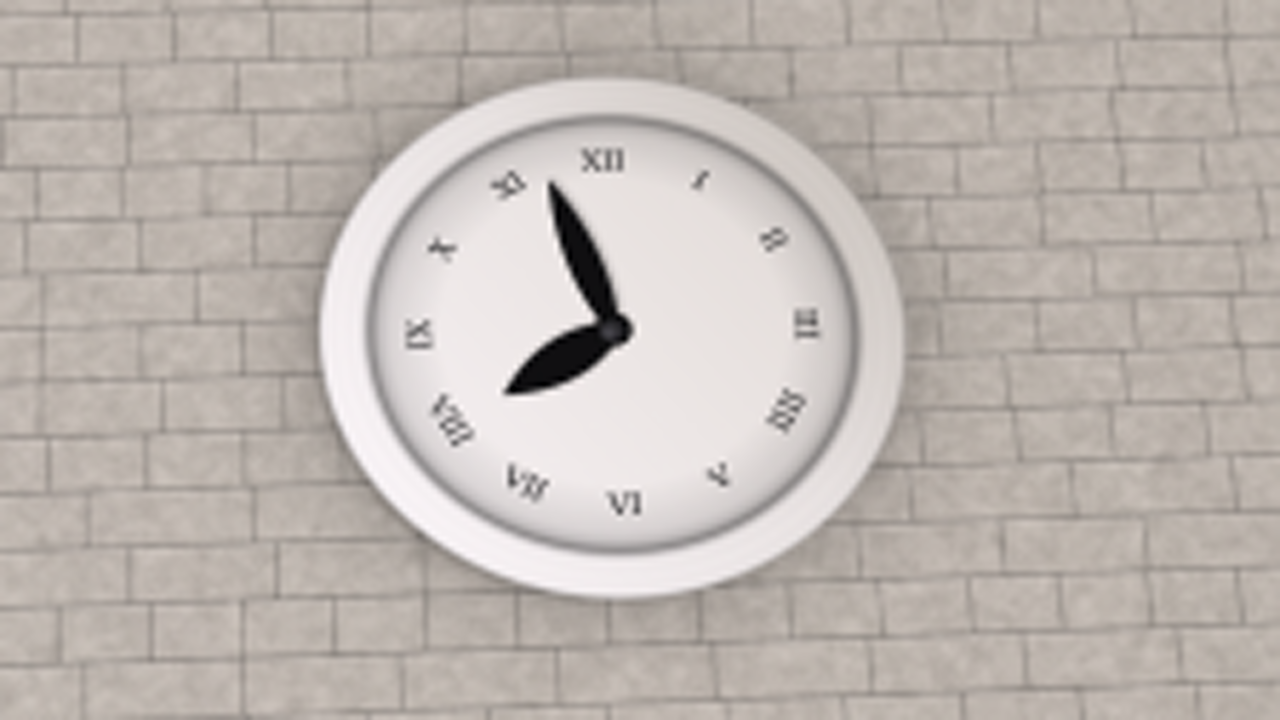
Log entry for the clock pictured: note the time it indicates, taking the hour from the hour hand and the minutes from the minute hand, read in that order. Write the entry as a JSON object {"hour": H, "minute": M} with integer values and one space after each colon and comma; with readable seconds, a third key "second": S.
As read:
{"hour": 7, "minute": 57}
